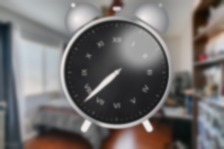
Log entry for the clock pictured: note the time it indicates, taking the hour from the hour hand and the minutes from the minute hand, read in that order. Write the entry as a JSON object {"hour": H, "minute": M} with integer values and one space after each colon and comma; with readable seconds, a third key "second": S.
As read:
{"hour": 7, "minute": 38}
